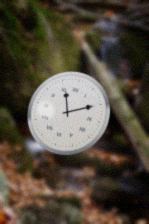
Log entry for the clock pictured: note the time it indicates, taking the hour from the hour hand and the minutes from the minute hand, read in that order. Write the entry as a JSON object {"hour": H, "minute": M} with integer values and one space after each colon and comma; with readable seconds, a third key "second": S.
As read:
{"hour": 11, "minute": 10}
